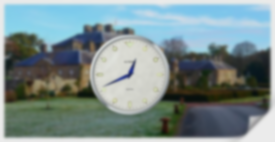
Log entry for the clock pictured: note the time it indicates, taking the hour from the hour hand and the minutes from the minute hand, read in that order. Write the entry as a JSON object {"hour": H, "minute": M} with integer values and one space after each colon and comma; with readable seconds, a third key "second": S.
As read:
{"hour": 12, "minute": 41}
